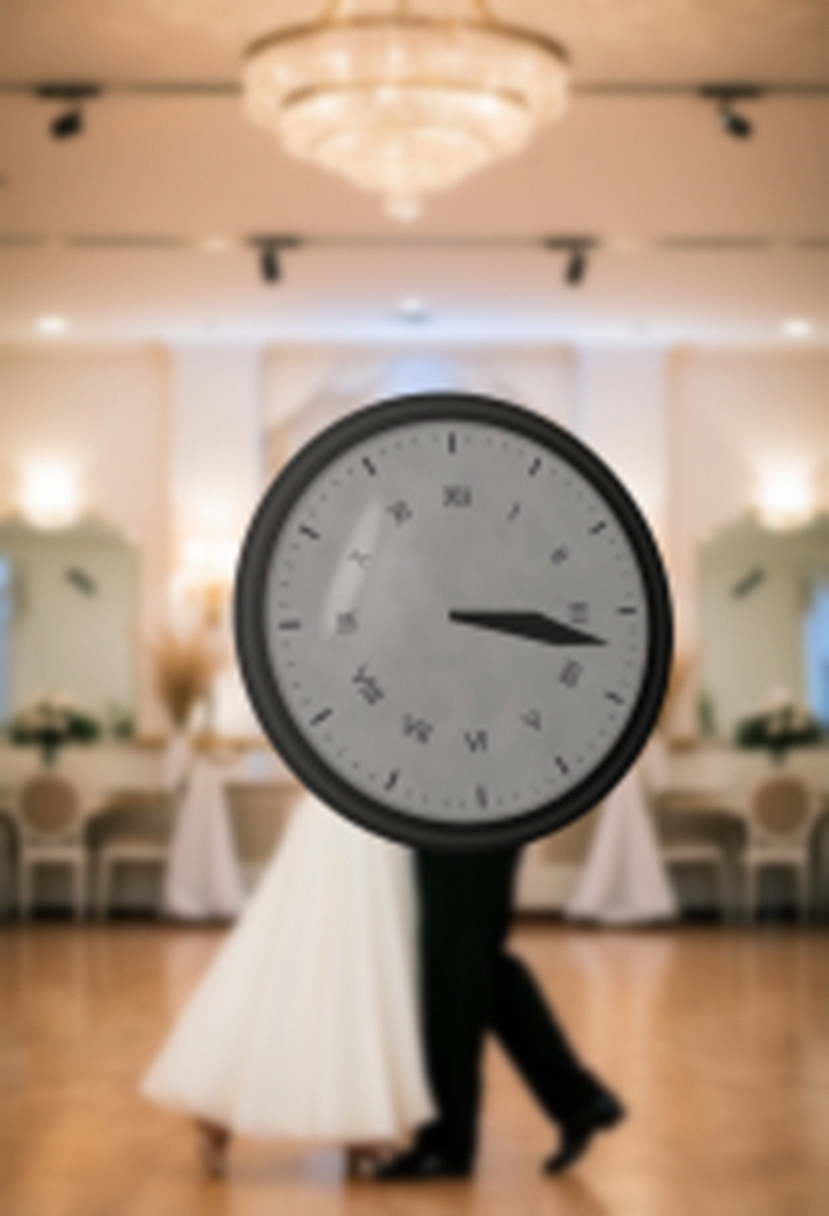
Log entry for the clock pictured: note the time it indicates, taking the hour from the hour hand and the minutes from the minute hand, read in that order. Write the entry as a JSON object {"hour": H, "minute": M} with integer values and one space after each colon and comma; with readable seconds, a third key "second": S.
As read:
{"hour": 3, "minute": 17}
